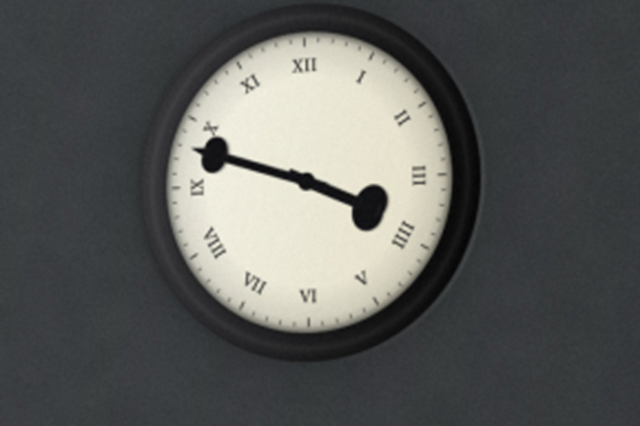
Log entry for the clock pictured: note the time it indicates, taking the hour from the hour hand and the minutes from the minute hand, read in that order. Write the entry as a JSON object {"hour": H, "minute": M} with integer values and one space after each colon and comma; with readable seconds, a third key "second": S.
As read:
{"hour": 3, "minute": 48}
